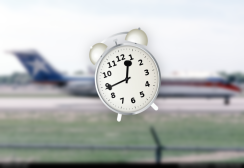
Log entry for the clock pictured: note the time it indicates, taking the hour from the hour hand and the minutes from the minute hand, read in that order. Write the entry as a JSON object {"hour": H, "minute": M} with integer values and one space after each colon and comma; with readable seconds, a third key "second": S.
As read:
{"hour": 12, "minute": 44}
